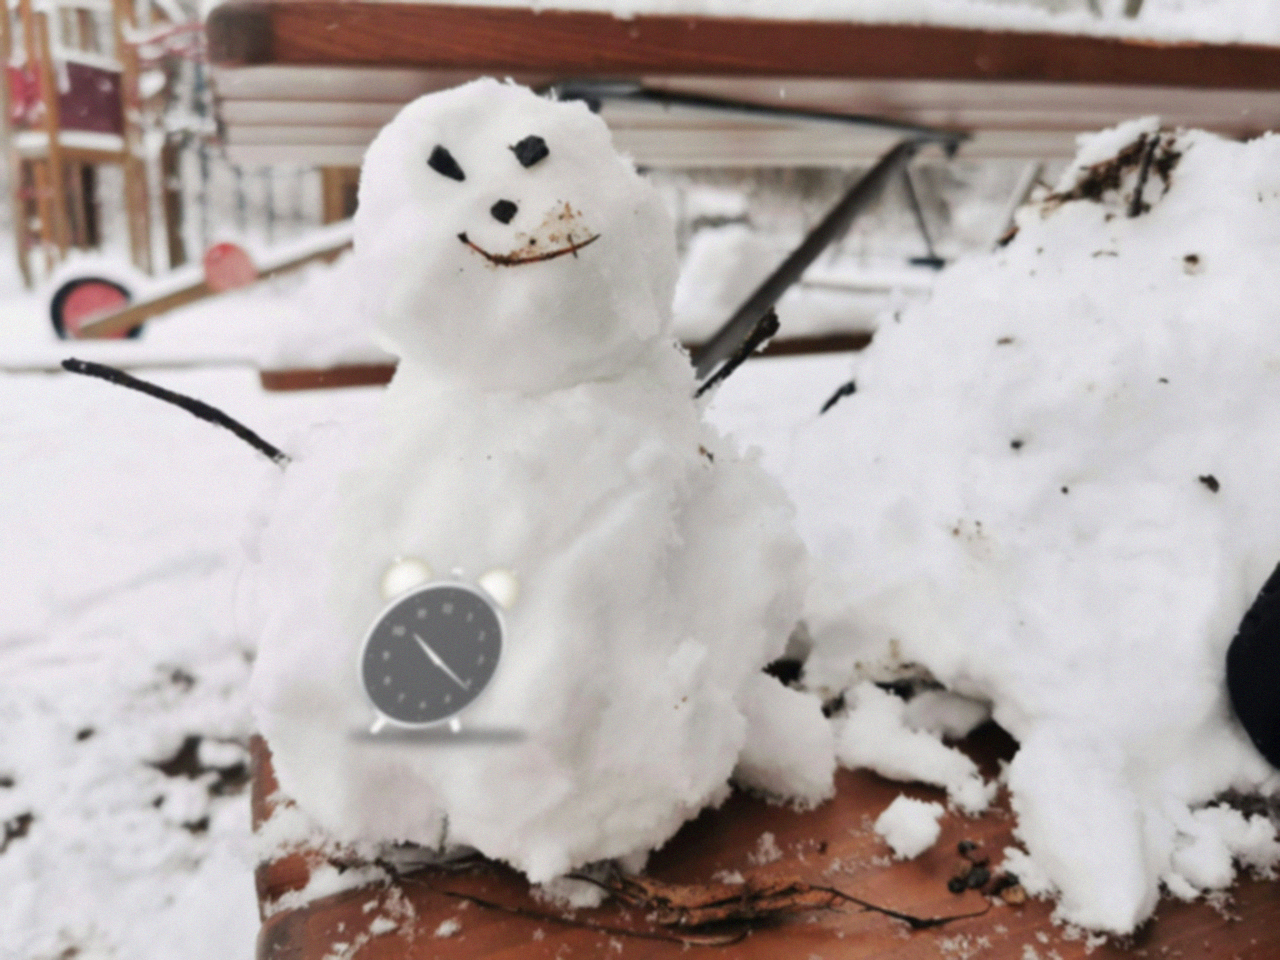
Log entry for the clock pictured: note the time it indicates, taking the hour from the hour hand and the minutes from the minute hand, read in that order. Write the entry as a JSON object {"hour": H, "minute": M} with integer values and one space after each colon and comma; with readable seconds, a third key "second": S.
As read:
{"hour": 10, "minute": 21}
